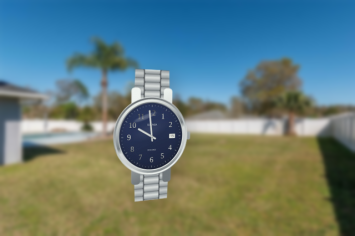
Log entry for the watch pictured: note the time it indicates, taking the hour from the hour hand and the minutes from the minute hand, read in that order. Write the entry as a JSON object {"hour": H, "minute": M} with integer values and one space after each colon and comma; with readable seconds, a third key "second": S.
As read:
{"hour": 9, "minute": 59}
